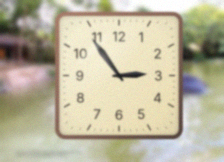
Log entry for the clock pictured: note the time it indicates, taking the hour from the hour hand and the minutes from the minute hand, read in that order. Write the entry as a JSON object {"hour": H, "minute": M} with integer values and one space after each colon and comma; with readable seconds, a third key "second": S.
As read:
{"hour": 2, "minute": 54}
